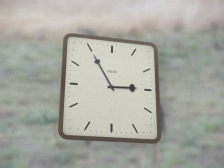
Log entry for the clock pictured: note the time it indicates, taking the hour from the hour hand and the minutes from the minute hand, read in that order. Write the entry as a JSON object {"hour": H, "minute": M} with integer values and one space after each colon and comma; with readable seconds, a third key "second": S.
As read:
{"hour": 2, "minute": 55}
